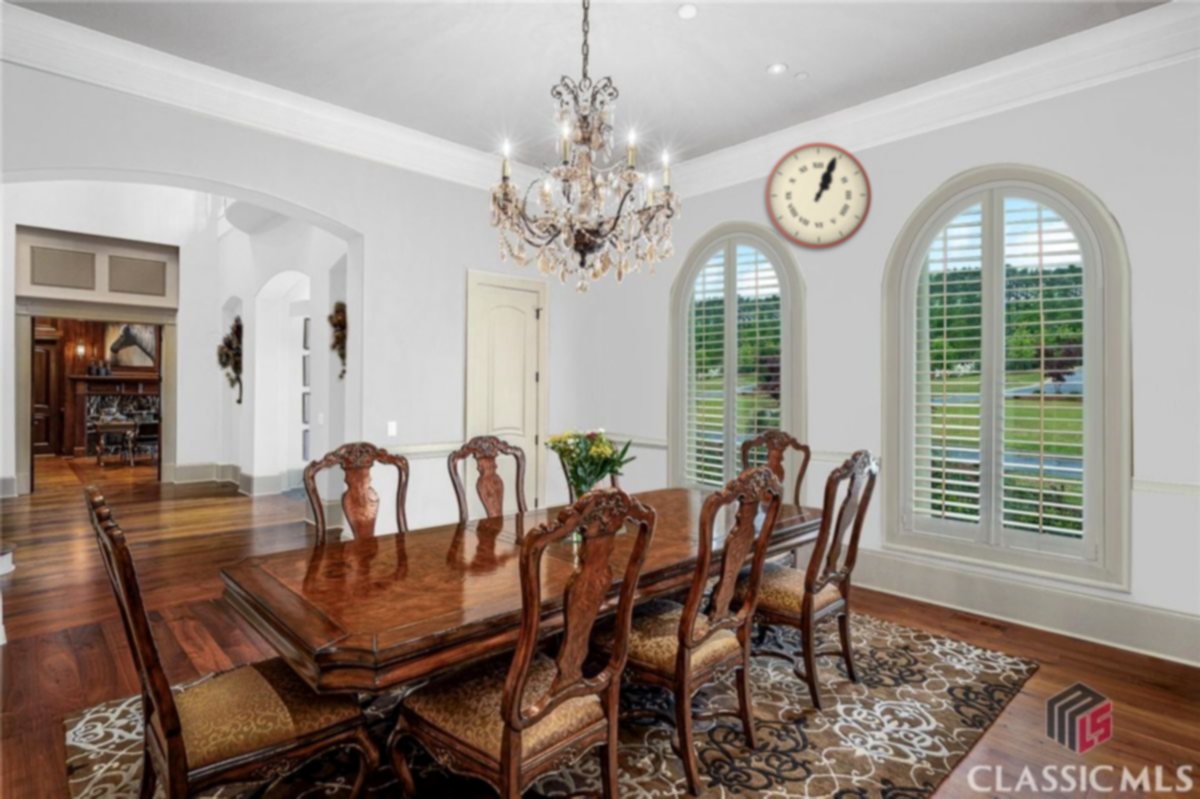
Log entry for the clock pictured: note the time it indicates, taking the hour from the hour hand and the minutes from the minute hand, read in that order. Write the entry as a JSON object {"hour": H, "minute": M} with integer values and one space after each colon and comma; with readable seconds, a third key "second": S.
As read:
{"hour": 1, "minute": 4}
